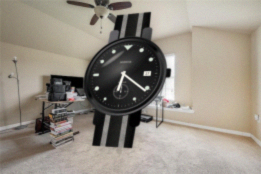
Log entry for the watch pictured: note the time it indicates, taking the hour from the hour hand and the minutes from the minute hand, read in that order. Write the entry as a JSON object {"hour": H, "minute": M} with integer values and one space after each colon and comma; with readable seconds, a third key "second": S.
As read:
{"hour": 6, "minute": 21}
